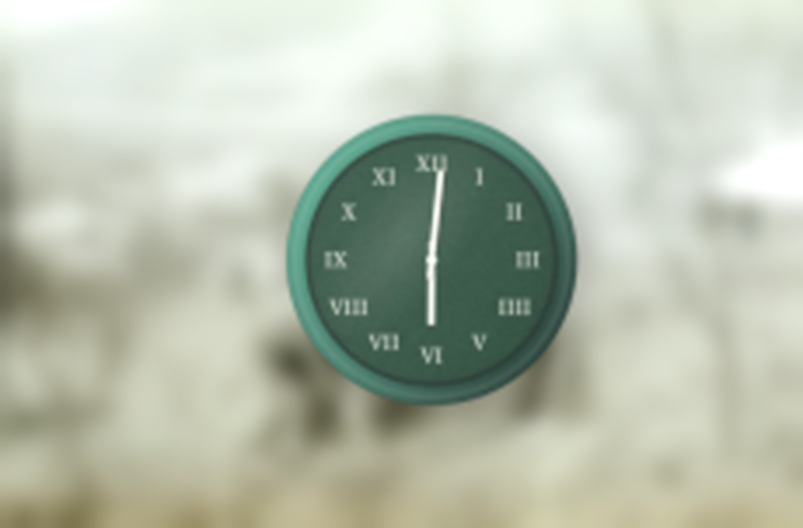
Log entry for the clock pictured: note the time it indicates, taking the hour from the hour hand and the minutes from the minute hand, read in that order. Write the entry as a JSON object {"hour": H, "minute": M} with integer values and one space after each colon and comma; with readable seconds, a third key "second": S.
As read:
{"hour": 6, "minute": 1}
